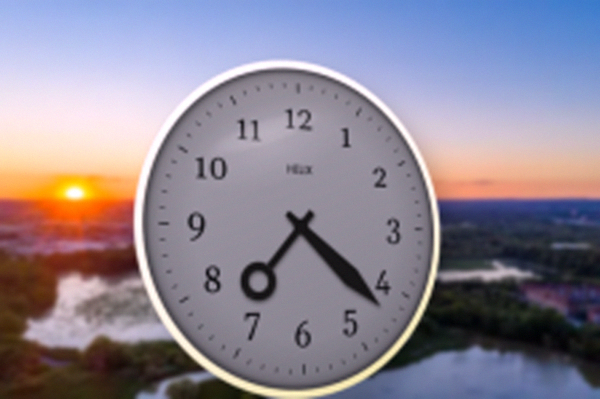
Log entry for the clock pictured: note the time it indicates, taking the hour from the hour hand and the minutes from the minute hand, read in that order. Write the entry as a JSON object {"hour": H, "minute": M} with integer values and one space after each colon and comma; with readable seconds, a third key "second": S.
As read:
{"hour": 7, "minute": 22}
